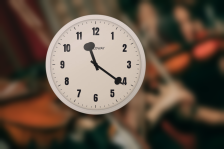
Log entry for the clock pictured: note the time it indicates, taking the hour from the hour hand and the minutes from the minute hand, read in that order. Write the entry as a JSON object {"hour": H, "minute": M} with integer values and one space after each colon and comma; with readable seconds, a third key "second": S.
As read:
{"hour": 11, "minute": 21}
